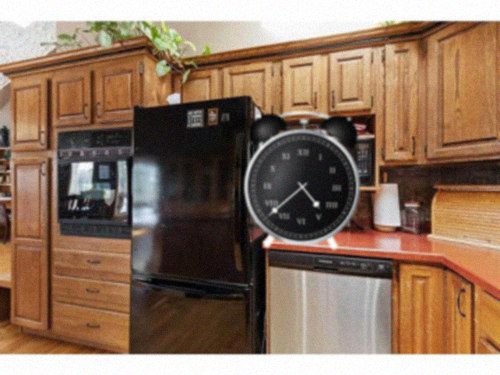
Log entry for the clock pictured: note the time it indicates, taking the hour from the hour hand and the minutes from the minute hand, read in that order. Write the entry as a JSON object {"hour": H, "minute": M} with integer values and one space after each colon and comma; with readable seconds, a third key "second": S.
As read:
{"hour": 4, "minute": 38}
